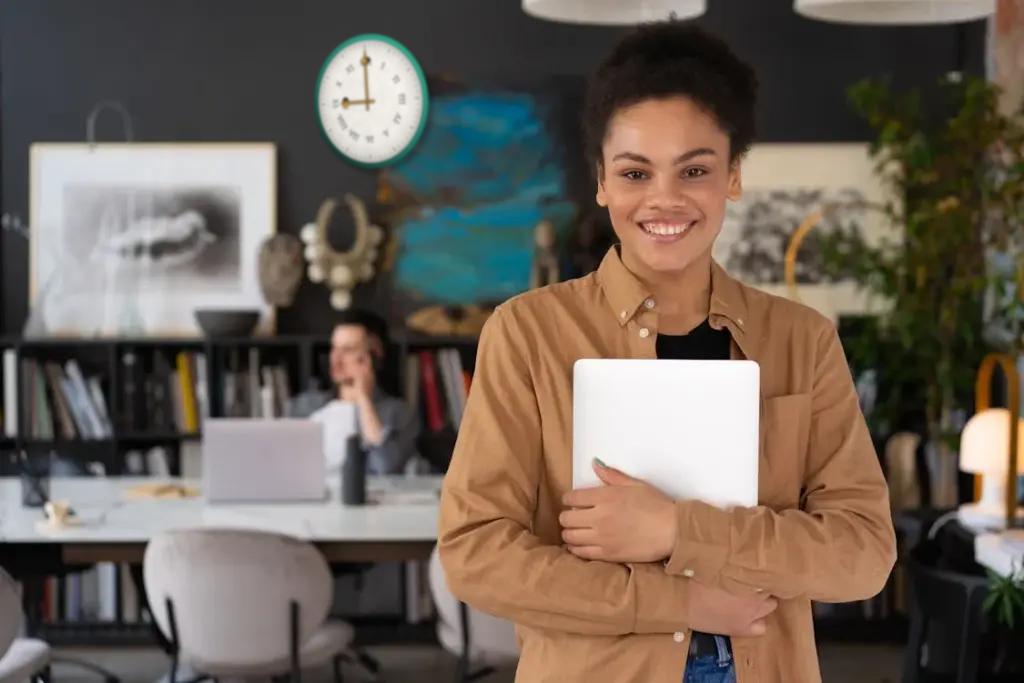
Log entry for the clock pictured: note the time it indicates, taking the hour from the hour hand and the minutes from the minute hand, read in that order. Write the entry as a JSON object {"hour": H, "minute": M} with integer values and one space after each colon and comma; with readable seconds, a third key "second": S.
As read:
{"hour": 9, "minute": 0}
